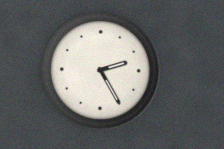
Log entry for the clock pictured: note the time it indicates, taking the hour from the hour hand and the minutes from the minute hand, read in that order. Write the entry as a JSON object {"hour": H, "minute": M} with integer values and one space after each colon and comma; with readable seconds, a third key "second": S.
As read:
{"hour": 2, "minute": 25}
